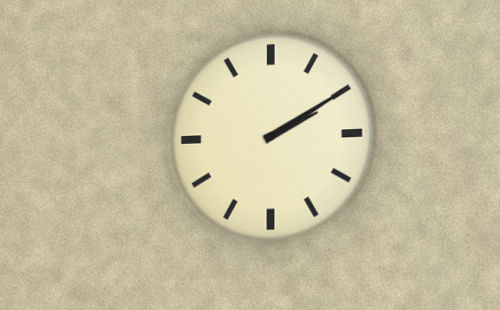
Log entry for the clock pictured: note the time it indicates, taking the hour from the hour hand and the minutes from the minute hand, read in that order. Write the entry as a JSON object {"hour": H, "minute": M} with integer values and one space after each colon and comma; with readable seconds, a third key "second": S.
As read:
{"hour": 2, "minute": 10}
